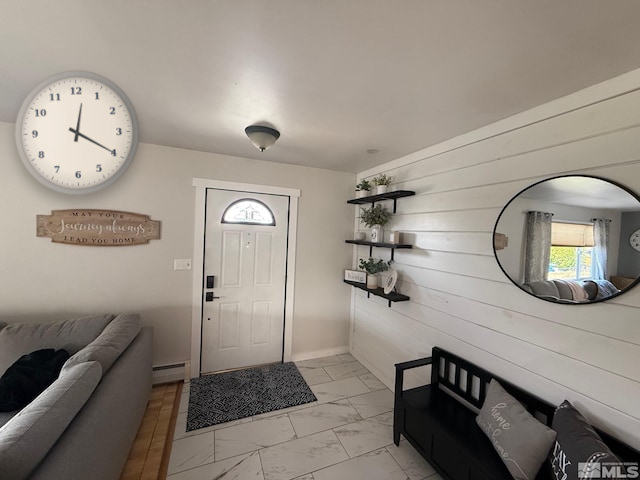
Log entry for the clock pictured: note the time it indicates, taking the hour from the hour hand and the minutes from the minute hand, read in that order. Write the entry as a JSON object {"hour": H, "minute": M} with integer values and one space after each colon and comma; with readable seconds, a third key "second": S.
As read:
{"hour": 12, "minute": 20}
